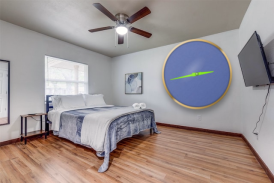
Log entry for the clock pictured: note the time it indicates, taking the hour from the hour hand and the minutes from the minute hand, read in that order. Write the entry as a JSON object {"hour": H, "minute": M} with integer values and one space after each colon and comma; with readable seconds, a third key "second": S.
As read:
{"hour": 2, "minute": 43}
